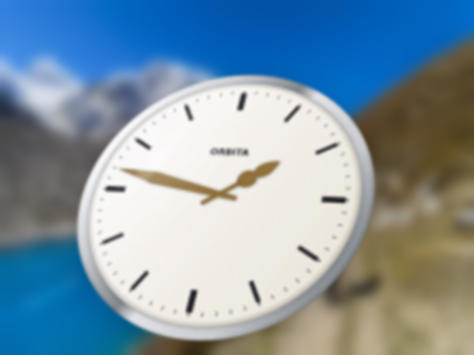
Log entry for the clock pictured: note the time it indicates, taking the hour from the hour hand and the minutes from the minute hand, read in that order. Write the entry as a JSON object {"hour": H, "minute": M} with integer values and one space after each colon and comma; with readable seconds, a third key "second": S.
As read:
{"hour": 1, "minute": 47}
